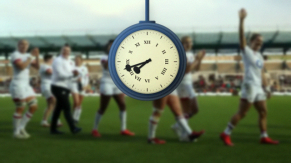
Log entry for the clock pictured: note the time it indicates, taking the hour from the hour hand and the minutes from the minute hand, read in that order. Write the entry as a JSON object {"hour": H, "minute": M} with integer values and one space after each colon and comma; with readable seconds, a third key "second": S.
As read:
{"hour": 7, "minute": 42}
